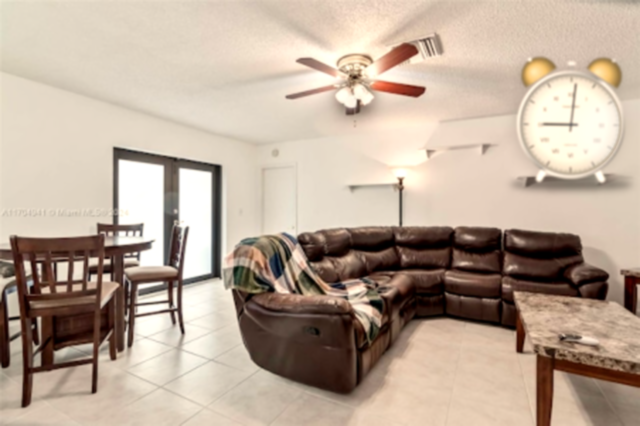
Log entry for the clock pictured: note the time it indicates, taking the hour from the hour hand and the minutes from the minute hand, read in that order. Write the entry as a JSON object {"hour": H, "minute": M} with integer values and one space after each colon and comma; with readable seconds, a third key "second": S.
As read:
{"hour": 9, "minute": 1}
